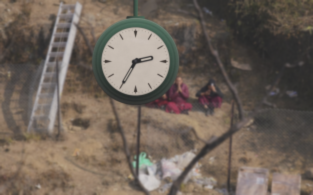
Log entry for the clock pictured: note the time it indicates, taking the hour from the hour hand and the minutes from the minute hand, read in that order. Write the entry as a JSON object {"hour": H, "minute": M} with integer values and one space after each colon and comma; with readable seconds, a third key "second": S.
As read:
{"hour": 2, "minute": 35}
